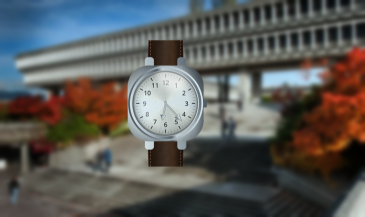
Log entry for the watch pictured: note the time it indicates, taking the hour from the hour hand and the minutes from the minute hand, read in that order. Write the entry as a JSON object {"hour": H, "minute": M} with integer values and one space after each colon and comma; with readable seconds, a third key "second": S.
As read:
{"hour": 6, "minute": 23}
